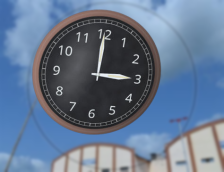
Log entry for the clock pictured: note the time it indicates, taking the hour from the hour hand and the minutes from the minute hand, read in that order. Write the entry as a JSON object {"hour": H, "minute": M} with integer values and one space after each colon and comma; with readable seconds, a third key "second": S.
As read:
{"hour": 3, "minute": 0}
